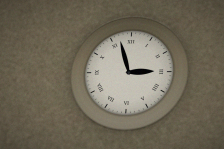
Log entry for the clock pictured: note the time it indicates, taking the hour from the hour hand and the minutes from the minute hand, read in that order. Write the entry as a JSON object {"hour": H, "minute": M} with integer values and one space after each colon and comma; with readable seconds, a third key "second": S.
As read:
{"hour": 2, "minute": 57}
